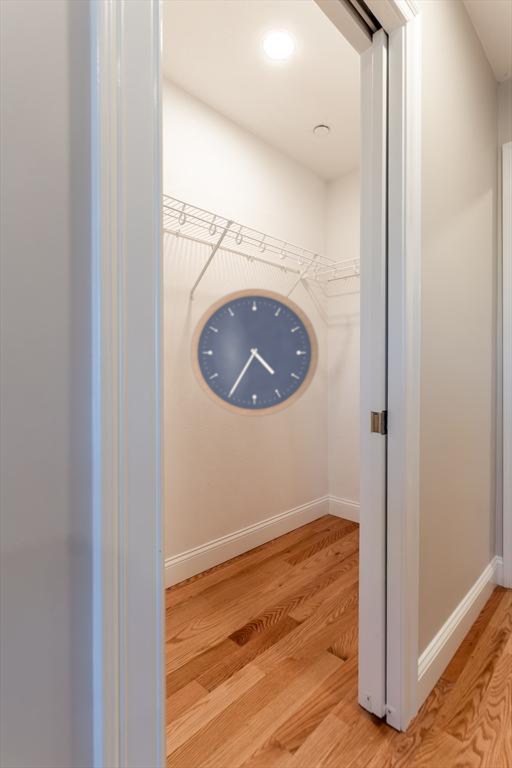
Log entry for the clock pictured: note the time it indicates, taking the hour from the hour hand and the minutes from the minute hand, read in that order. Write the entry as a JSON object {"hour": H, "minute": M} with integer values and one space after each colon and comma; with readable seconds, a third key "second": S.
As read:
{"hour": 4, "minute": 35}
